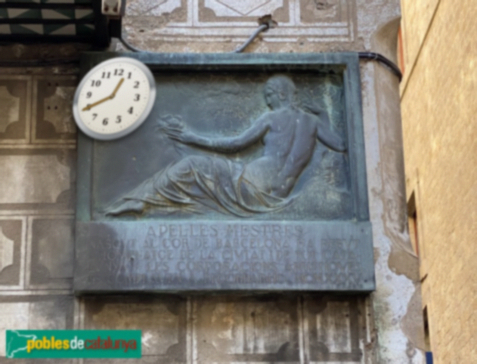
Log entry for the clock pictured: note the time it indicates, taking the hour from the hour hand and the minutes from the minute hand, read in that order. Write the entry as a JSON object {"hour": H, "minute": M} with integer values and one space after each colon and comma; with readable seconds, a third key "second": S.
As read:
{"hour": 12, "minute": 40}
